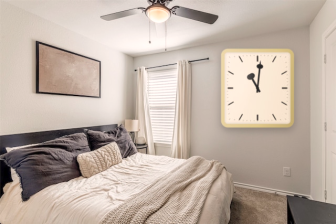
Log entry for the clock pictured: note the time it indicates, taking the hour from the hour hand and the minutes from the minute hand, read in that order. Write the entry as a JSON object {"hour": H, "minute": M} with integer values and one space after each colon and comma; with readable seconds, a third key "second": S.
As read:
{"hour": 11, "minute": 1}
